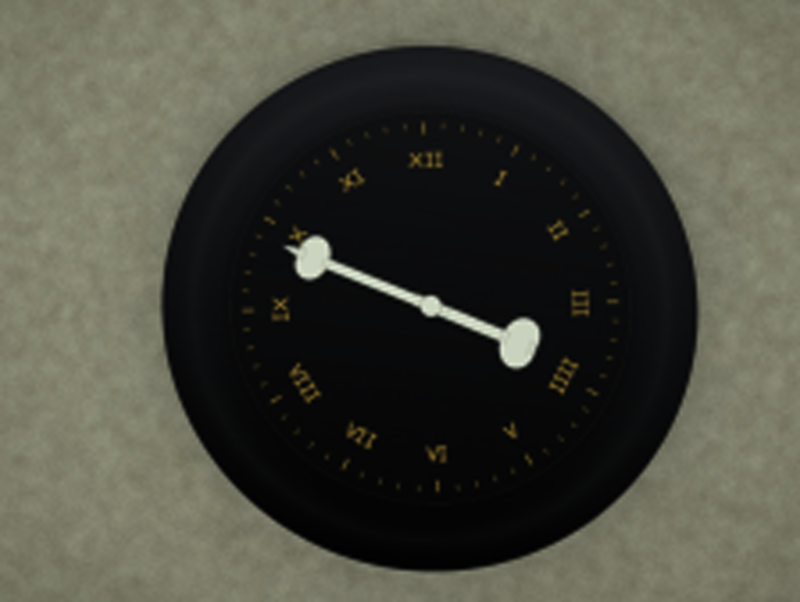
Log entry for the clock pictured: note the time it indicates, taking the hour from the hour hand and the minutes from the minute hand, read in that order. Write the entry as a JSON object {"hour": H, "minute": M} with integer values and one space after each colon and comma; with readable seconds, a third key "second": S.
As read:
{"hour": 3, "minute": 49}
